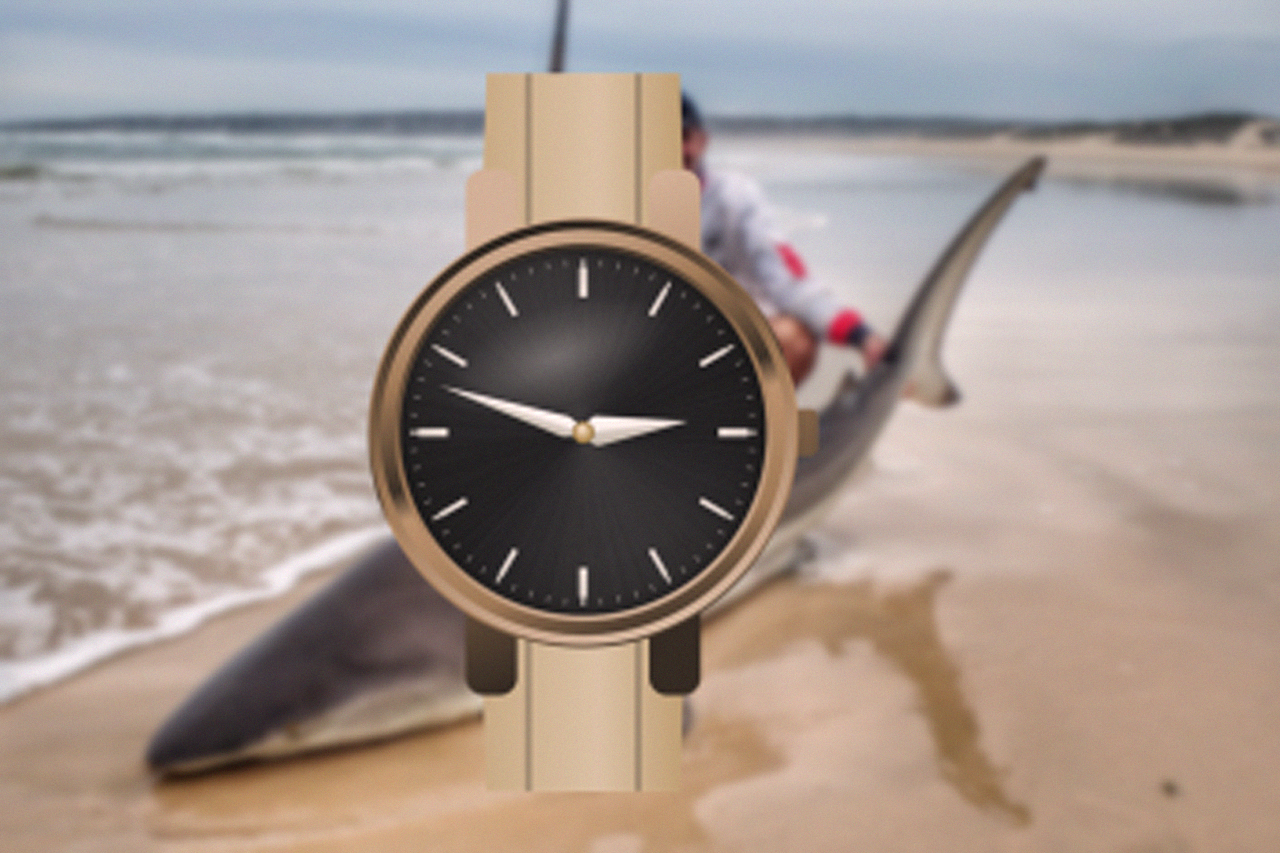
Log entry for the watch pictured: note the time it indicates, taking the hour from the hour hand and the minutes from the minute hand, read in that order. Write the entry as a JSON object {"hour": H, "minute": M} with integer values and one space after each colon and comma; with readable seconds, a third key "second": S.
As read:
{"hour": 2, "minute": 48}
